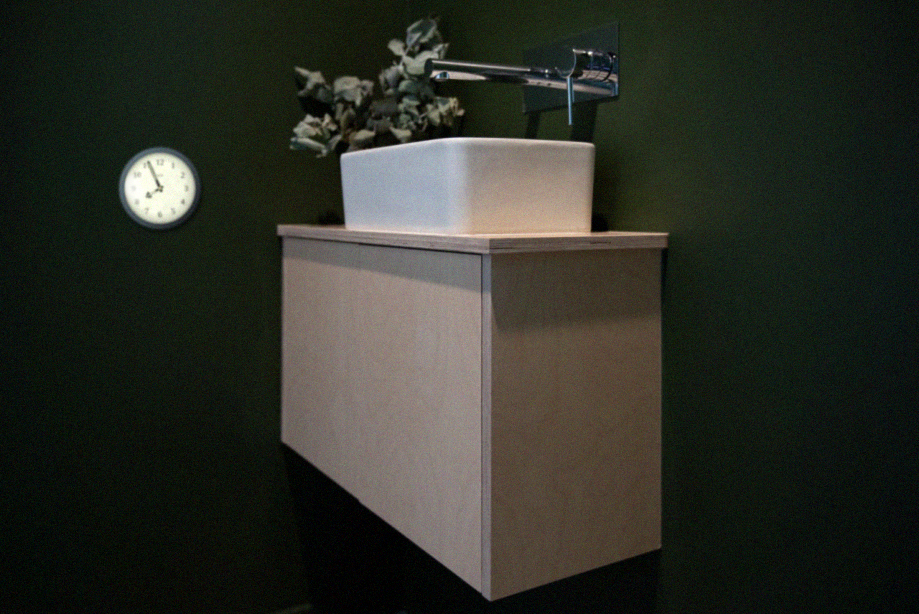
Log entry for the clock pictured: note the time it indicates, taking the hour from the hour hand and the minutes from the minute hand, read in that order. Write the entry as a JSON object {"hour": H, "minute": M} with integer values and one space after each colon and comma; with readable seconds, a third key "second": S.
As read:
{"hour": 7, "minute": 56}
